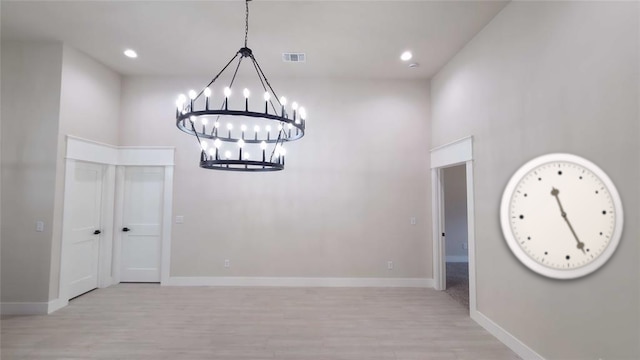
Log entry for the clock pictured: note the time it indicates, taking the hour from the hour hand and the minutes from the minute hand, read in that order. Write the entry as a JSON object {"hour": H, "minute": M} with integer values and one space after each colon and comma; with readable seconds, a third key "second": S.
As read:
{"hour": 11, "minute": 26}
